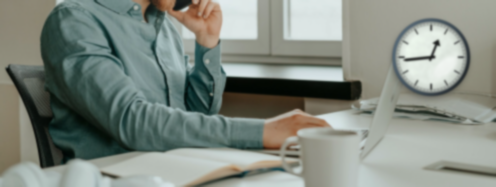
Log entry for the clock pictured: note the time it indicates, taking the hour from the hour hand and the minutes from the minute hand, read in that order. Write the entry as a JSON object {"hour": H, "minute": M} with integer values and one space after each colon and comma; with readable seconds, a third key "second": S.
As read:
{"hour": 12, "minute": 44}
